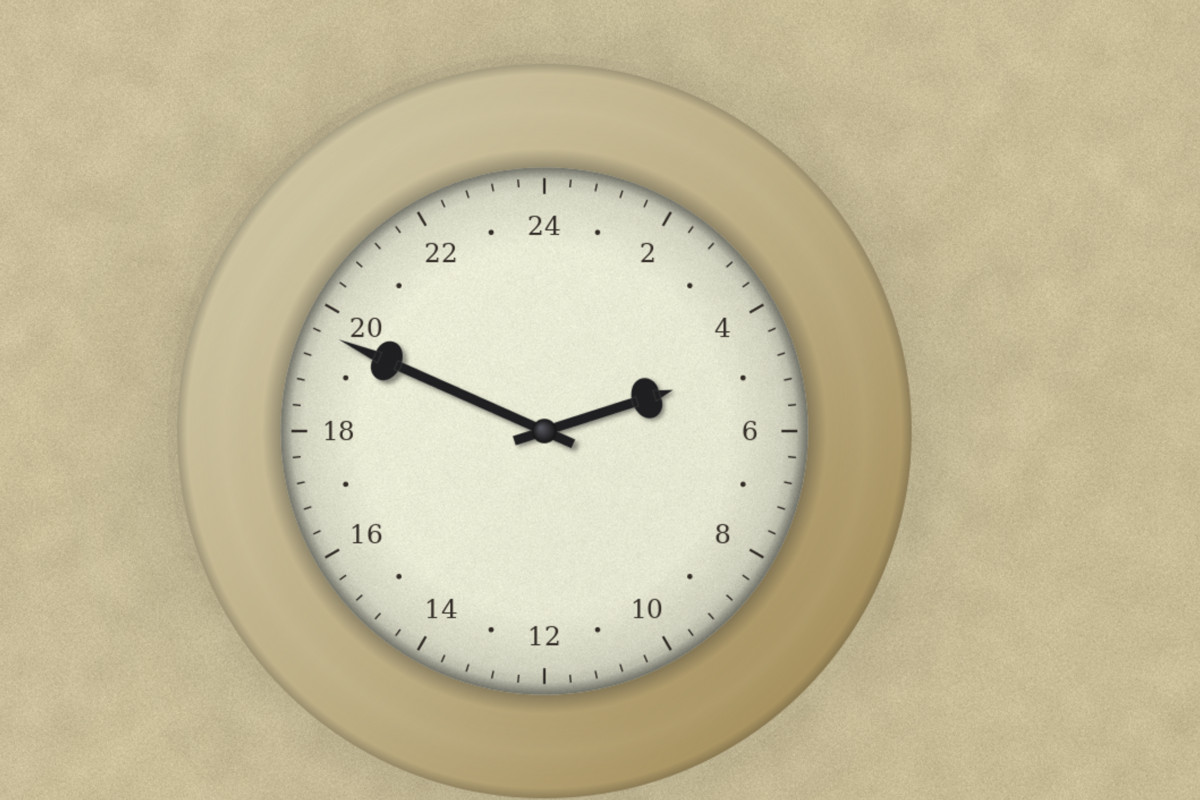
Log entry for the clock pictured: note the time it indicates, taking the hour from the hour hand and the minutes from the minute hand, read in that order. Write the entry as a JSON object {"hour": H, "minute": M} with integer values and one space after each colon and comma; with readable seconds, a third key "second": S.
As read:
{"hour": 4, "minute": 49}
